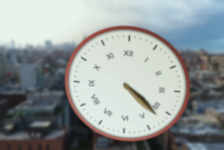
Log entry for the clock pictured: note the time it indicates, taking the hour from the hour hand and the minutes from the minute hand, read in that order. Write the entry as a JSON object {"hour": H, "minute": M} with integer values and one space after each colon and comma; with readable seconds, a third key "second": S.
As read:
{"hour": 4, "minute": 22}
